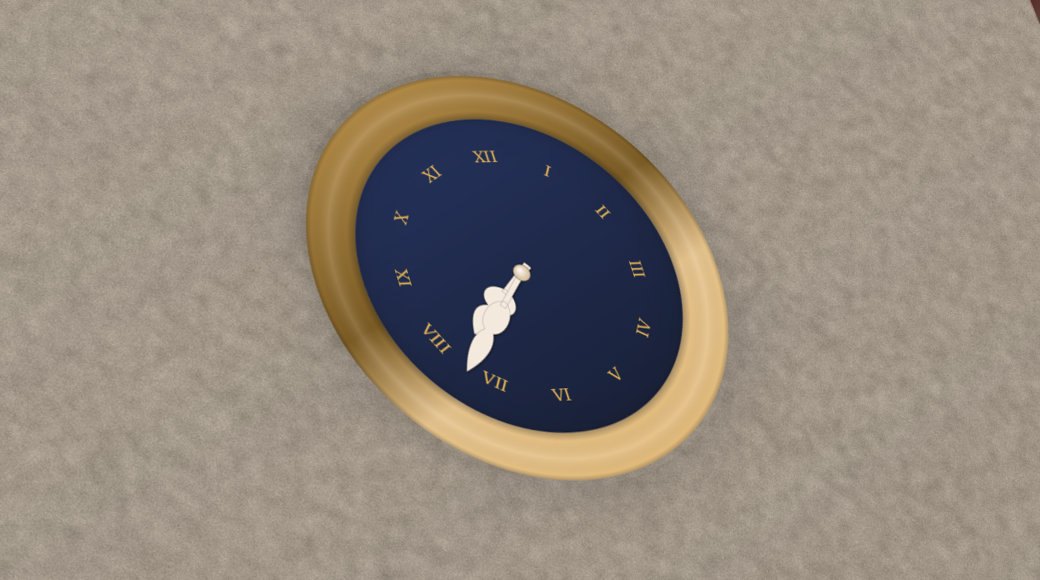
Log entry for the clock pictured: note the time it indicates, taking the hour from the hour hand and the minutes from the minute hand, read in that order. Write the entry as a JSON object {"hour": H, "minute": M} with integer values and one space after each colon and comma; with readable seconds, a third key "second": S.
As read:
{"hour": 7, "minute": 37}
